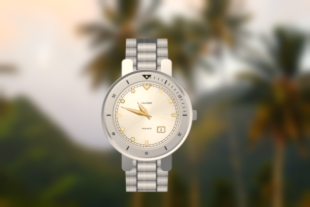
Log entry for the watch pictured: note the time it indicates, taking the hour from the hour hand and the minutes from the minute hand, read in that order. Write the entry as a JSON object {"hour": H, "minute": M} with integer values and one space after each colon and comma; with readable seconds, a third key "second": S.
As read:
{"hour": 10, "minute": 48}
